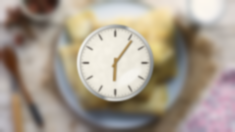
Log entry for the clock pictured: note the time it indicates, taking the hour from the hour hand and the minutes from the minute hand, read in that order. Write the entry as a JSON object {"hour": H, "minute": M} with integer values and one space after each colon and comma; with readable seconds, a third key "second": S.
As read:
{"hour": 6, "minute": 6}
